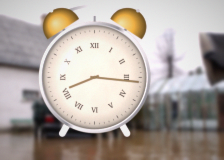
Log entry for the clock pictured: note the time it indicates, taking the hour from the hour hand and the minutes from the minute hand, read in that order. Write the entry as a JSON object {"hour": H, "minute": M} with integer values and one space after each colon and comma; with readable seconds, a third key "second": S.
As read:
{"hour": 8, "minute": 16}
